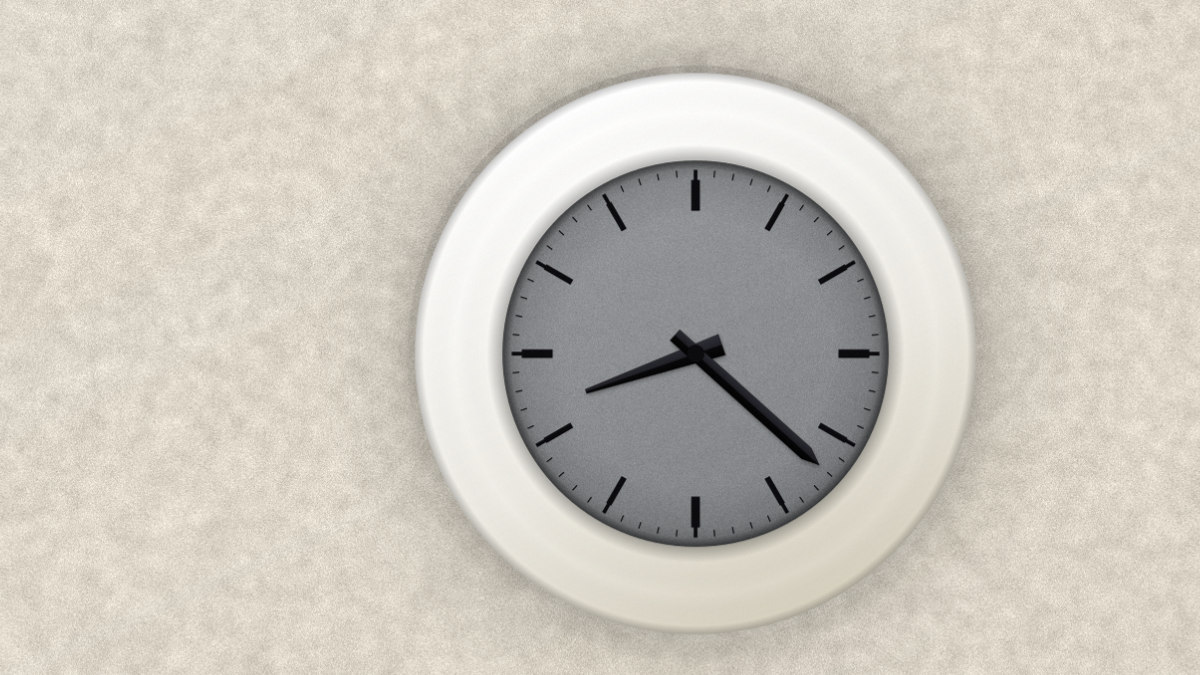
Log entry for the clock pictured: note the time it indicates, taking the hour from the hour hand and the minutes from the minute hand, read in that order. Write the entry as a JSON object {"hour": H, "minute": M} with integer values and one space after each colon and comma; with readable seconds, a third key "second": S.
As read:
{"hour": 8, "minute": 22}
